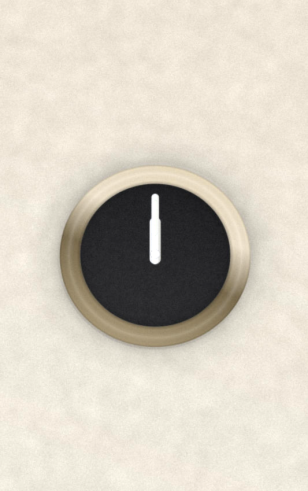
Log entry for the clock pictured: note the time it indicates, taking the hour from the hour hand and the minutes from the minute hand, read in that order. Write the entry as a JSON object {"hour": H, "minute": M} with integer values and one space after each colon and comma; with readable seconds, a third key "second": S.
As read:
{"hour": 12, "minute": 0}
